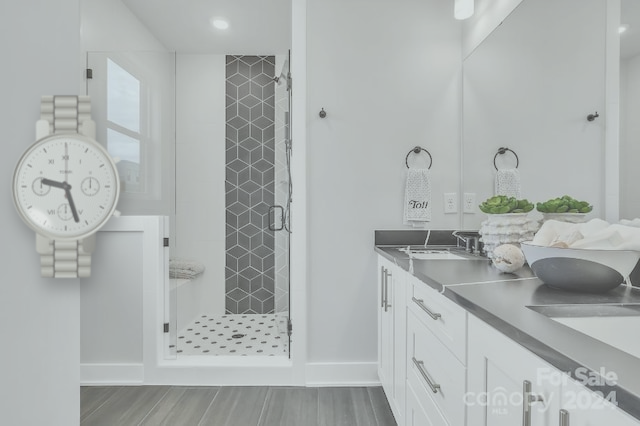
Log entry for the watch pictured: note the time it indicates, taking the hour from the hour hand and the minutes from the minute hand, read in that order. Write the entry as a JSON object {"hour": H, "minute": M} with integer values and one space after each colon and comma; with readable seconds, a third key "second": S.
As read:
{"hour": 9, "minute": 27}
